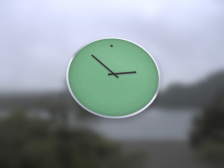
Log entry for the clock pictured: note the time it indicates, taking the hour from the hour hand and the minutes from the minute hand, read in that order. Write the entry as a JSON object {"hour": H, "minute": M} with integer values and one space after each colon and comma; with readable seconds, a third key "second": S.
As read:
{"hour": 2, "minute": 53}
